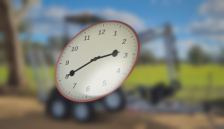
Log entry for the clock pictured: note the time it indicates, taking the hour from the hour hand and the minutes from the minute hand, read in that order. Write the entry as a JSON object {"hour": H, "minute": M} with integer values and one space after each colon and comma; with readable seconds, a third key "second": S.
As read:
{"hour": 2, "minute": 40}
